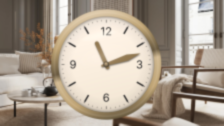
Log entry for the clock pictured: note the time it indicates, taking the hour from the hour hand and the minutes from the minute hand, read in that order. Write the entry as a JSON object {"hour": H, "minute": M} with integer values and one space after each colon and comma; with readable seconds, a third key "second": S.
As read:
{"hour": 11, "minute": 12}
